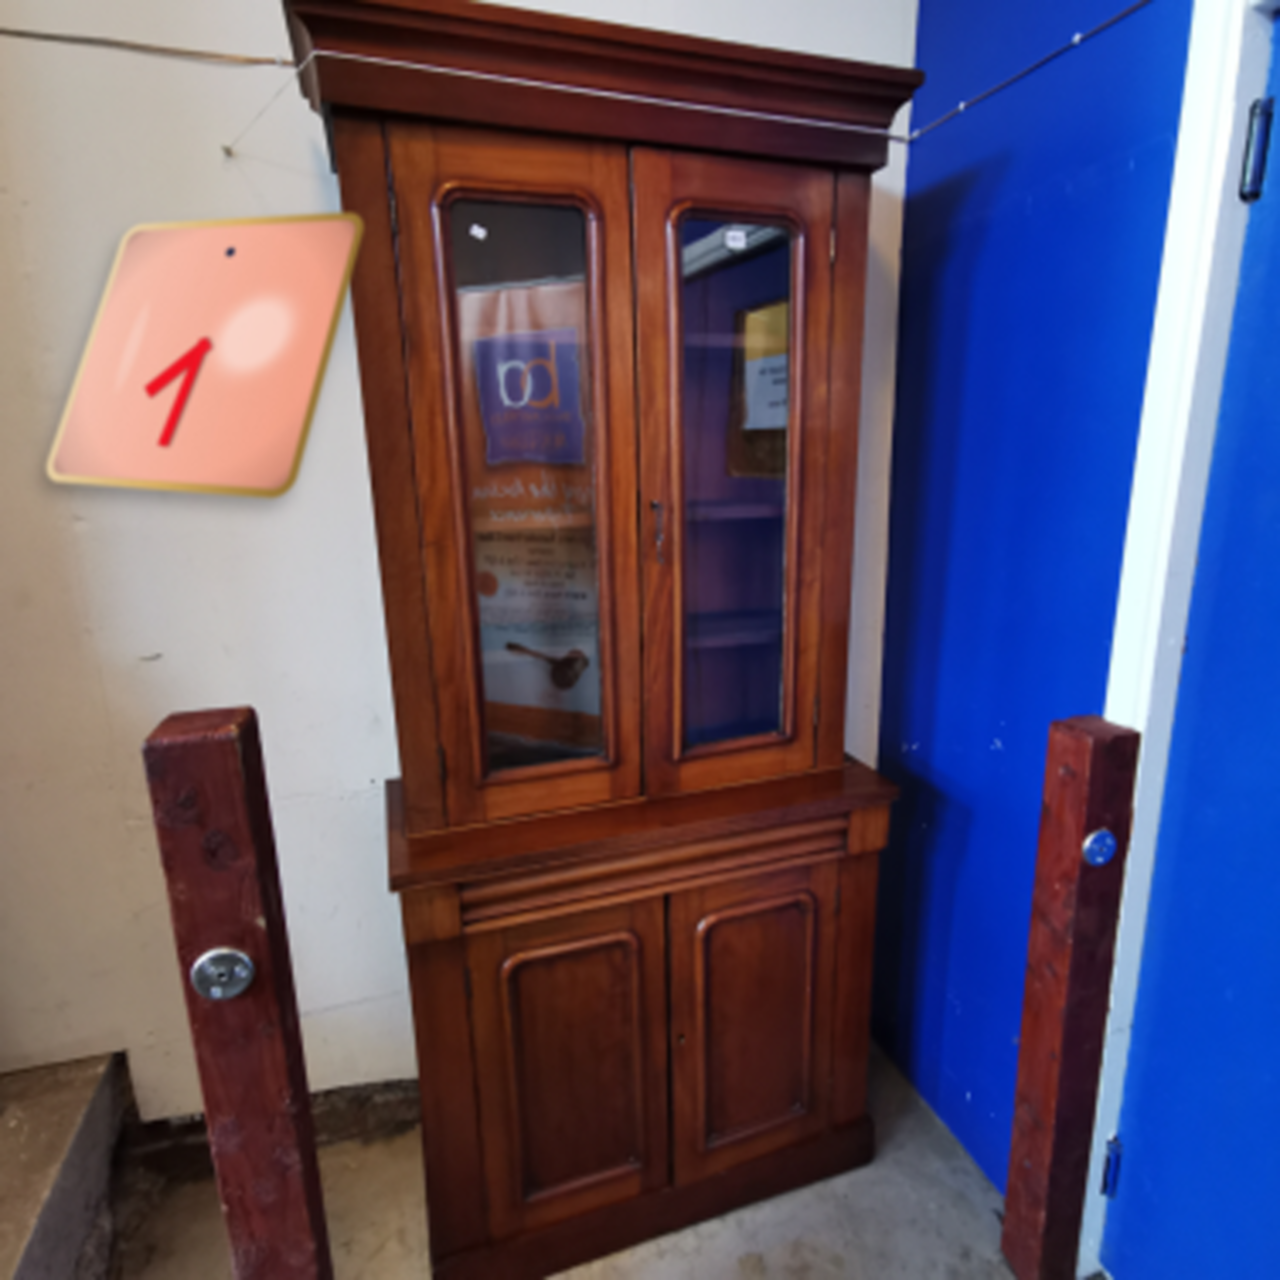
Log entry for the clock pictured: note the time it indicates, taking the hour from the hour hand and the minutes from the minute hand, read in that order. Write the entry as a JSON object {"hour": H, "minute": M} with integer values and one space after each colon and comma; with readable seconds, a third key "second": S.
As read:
{"hour": 7, "minute": 31}
